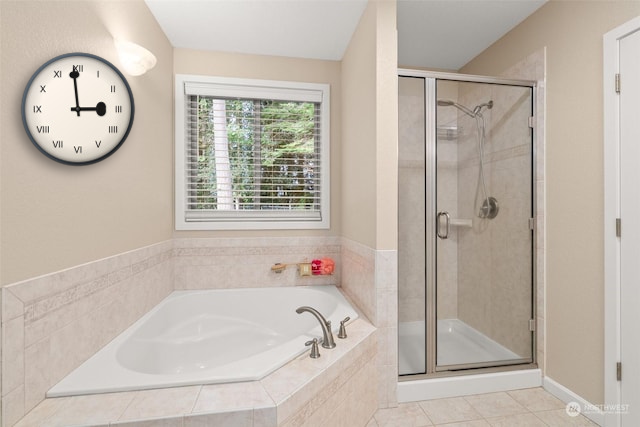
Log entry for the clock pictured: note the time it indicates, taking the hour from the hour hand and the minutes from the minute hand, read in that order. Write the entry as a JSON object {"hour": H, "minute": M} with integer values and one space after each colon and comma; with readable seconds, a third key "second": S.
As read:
{"hour": 2, "minute": 59}
